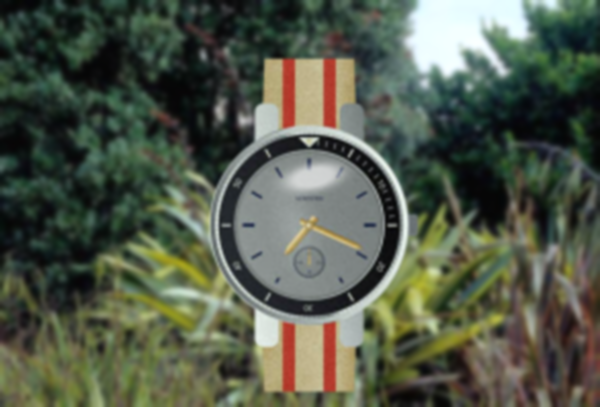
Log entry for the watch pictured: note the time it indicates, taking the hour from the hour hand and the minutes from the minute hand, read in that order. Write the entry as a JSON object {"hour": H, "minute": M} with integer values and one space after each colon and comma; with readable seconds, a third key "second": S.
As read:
{"hour": 7, "minute": 19}
